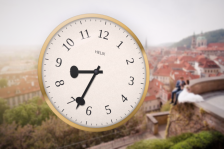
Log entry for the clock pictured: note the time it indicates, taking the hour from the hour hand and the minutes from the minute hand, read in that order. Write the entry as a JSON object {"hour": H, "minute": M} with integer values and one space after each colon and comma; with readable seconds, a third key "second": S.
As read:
{"hour": 8, "minute": 33}
